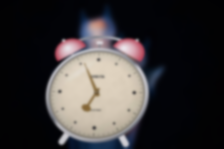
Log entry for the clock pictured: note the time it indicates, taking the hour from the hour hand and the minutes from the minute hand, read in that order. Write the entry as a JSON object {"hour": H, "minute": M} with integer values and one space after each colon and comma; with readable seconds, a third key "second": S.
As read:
{"hour": 6, "minute": 56}
